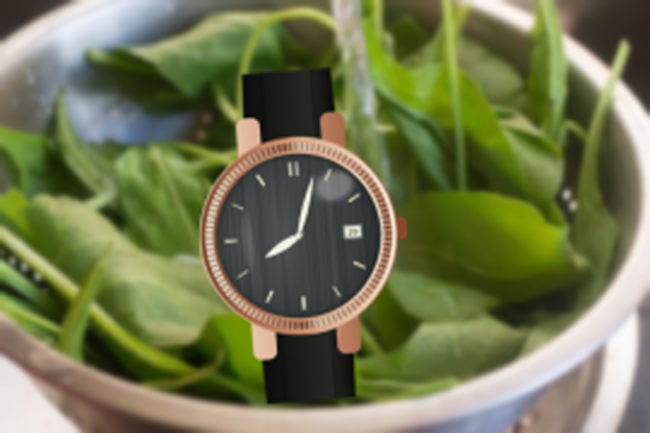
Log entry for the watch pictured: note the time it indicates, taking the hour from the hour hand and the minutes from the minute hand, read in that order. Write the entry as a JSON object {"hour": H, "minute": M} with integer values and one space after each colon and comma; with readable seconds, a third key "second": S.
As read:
{"hour": 8, "minute": 3}
